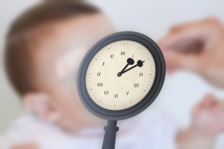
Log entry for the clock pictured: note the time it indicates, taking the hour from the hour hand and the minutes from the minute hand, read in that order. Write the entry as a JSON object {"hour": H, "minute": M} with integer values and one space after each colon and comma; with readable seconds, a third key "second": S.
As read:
{"hour": 1, "minute": 10}
